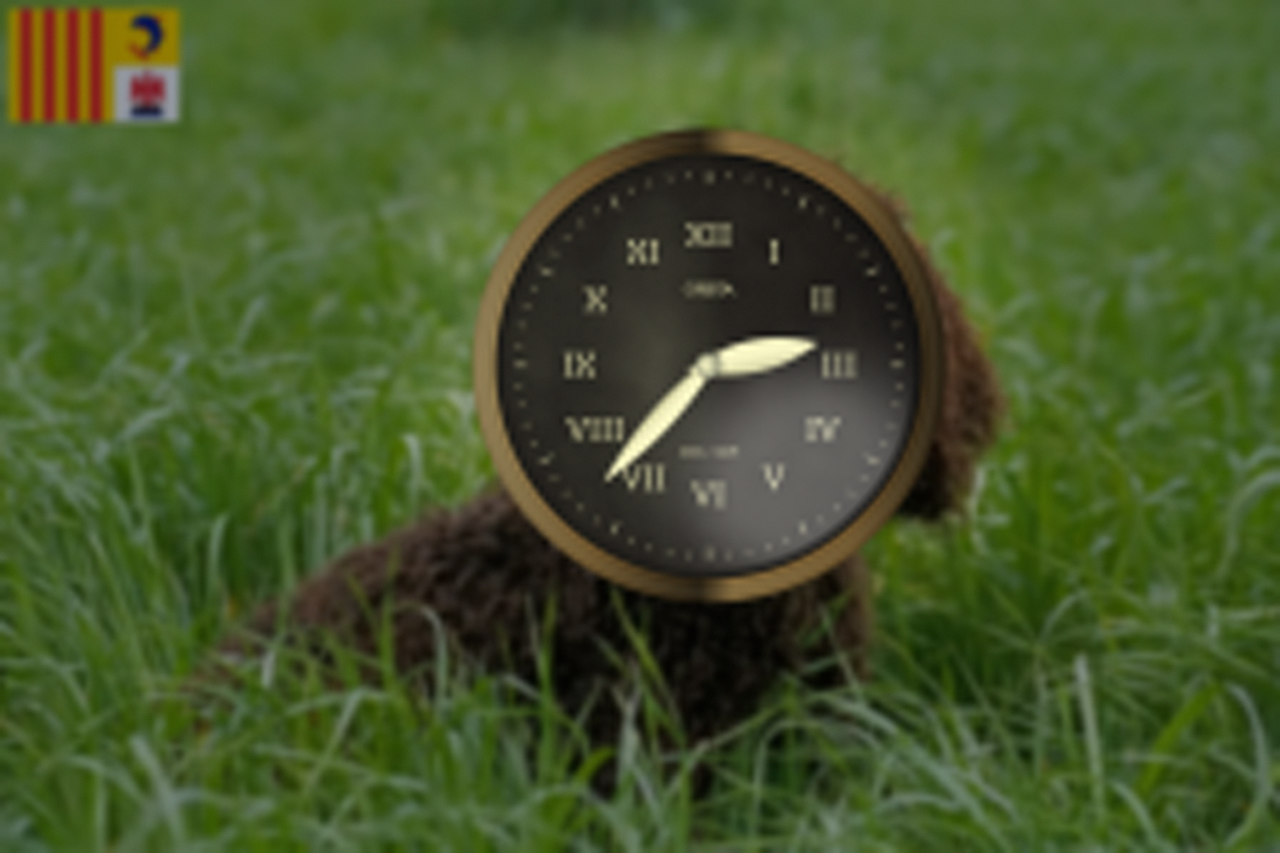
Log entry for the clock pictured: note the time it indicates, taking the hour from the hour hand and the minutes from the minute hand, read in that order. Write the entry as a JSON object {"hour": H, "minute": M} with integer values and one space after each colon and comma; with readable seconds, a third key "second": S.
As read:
{"hour": 2, "minute": 37}
